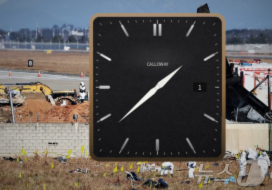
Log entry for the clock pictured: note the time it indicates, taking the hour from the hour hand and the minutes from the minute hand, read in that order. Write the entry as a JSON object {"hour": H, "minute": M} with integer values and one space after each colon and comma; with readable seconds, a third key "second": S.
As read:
{"hour": 1, "minute": 38}
